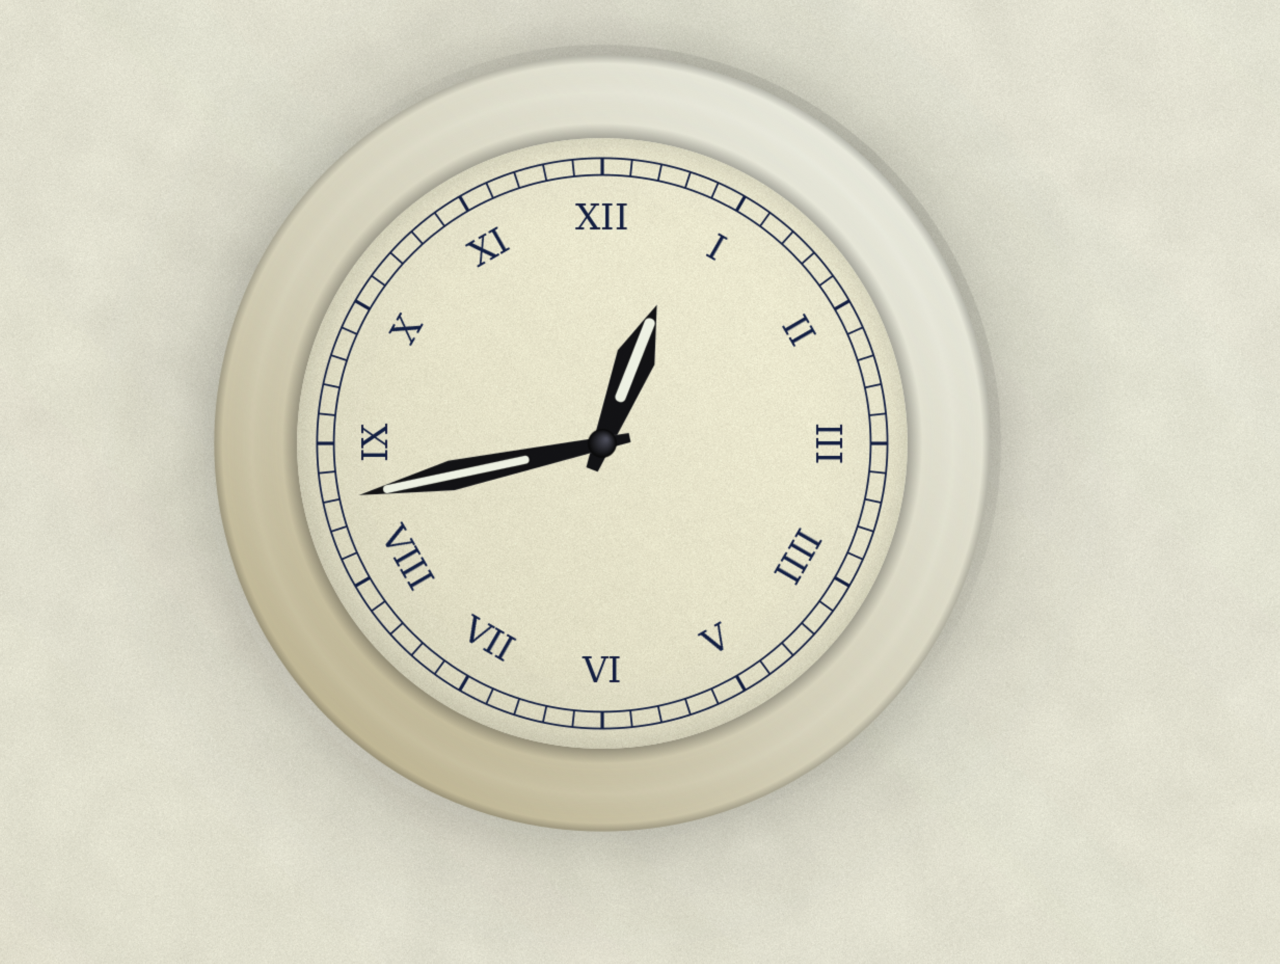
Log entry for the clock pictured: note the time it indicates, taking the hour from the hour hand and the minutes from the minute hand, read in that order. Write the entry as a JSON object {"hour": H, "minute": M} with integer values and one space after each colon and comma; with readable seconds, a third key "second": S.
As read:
{"hour": 12, "minute": 43}
